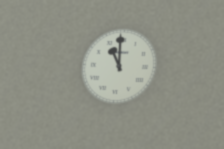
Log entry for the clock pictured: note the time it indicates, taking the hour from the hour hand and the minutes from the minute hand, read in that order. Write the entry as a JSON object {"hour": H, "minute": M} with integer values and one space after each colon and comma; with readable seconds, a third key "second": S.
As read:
{"hour": 10, "minute": 59}
